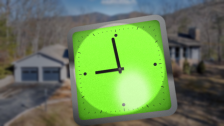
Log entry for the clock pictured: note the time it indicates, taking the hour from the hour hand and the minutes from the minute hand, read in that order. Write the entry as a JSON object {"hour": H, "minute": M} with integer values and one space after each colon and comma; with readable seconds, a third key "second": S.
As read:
{"hour": 8, "minute": 59}
